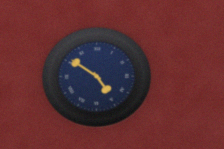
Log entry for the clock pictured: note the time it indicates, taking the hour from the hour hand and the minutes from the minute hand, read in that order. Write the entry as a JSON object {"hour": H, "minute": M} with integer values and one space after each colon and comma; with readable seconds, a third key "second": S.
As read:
{"hour": 4, "minute": 51}
